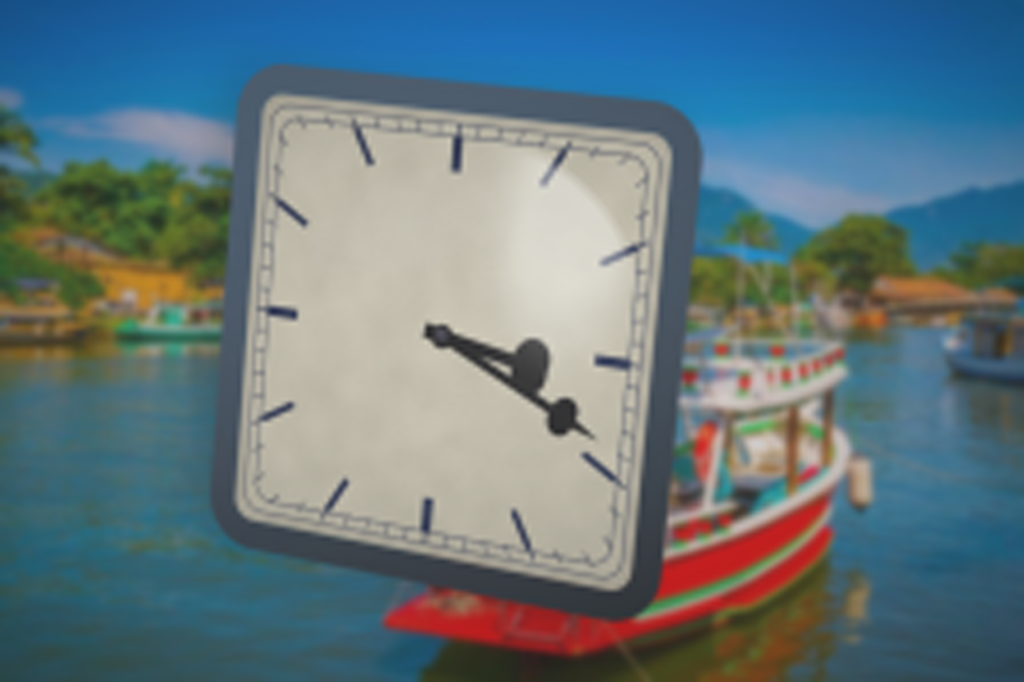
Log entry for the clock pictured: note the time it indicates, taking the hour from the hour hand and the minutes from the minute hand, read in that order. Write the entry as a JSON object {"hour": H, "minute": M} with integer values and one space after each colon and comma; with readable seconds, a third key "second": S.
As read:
{"hour": 3, "minute": 19}
